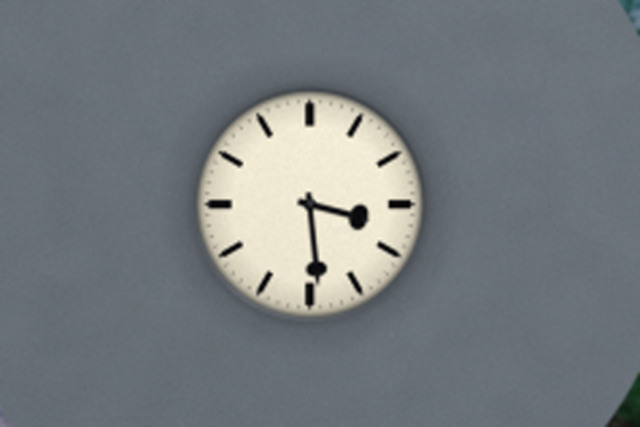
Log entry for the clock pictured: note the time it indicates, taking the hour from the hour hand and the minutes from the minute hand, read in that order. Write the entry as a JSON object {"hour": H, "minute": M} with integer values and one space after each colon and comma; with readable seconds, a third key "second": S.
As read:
{"hour": 3, "minute": 29}
